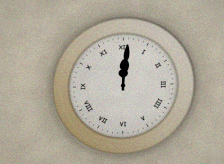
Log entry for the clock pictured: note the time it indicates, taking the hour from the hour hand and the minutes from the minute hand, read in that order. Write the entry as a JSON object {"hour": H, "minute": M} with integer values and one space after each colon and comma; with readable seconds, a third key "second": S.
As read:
{"hour": 12, "minute": 1}
